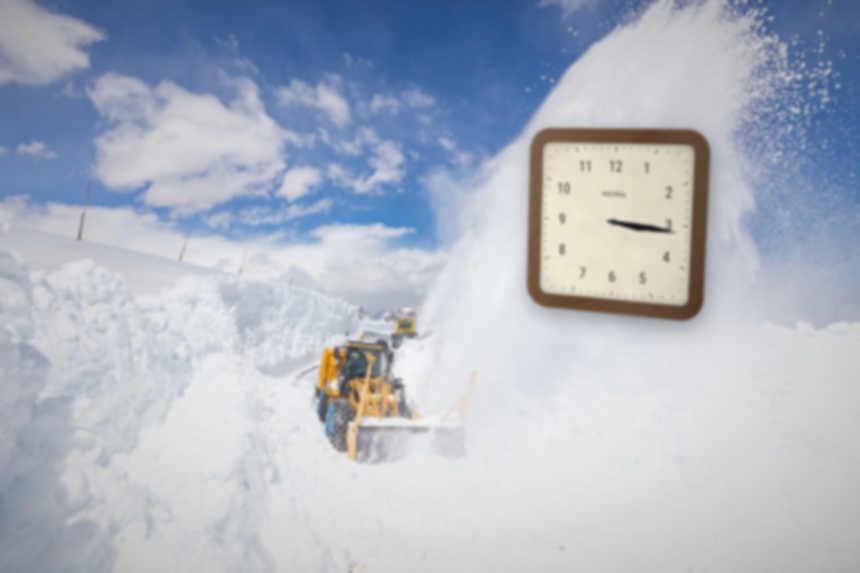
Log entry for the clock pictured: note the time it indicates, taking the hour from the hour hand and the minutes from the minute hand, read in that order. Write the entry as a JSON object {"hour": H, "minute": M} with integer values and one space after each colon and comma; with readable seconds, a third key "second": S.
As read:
{"hour": 3, "minute": 16}
